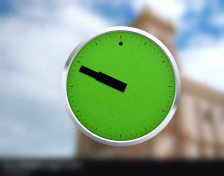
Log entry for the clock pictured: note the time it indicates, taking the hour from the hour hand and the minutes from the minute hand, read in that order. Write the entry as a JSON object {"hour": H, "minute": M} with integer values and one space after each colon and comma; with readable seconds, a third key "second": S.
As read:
{"hour": 9, "minute": 49}
